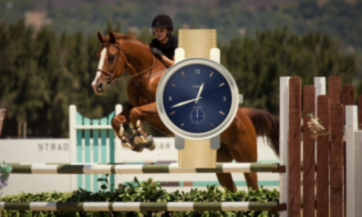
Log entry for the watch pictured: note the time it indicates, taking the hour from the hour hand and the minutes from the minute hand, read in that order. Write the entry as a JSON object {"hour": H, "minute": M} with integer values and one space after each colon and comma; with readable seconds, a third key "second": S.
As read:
{"hour": 12, "minute": 42}
